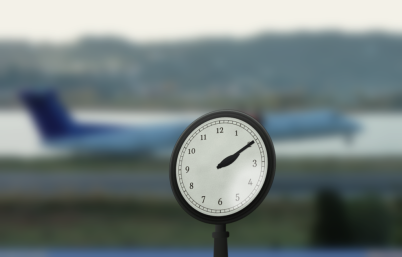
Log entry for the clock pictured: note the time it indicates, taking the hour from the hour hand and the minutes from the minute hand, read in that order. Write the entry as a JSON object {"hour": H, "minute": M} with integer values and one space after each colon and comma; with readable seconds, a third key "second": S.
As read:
{"hour": 2, "minute": 10}
